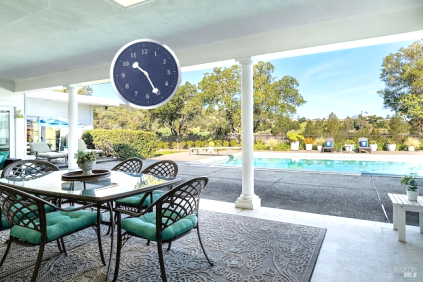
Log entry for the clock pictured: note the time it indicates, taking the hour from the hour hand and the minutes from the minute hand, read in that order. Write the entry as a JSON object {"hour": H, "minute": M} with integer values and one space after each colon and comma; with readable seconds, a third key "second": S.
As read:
{"hour": 10, "minute": 26}
